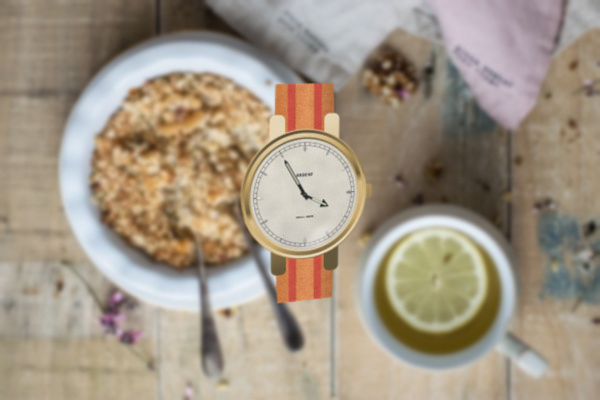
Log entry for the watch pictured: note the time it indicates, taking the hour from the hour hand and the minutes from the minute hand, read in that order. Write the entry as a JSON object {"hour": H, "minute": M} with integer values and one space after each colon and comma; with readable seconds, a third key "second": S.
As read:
{"hour": 3, "minute": 55}
